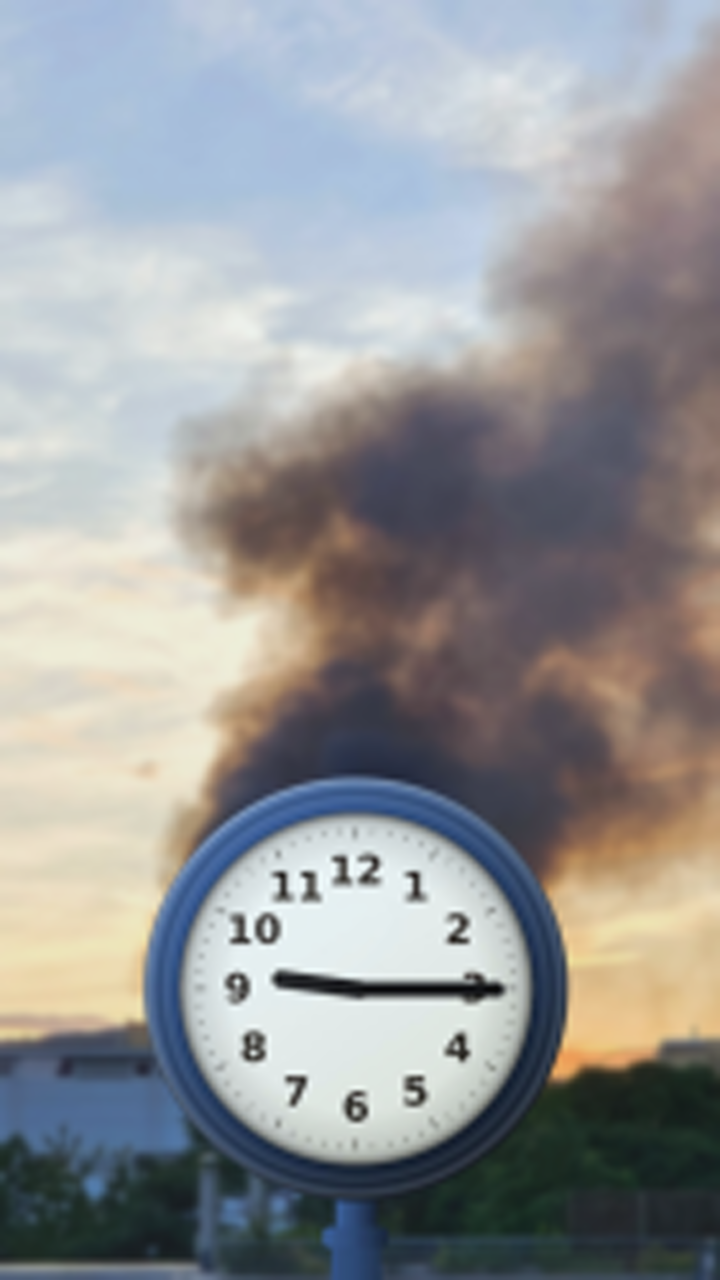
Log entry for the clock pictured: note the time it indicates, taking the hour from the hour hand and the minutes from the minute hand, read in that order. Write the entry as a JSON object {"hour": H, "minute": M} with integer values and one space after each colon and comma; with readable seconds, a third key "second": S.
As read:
{"hour": 9, "minute": 15}
